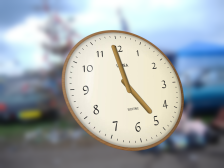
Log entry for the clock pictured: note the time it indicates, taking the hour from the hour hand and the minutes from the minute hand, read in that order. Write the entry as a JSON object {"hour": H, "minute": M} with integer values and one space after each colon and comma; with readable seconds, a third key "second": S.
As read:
{"hour": 4, "minute": 59}
